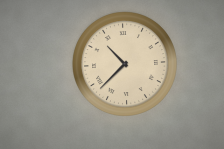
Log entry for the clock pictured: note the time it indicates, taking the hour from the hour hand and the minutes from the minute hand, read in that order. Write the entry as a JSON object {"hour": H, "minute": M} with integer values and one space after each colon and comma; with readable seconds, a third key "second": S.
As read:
{"hour": 10, "minute": 38}
